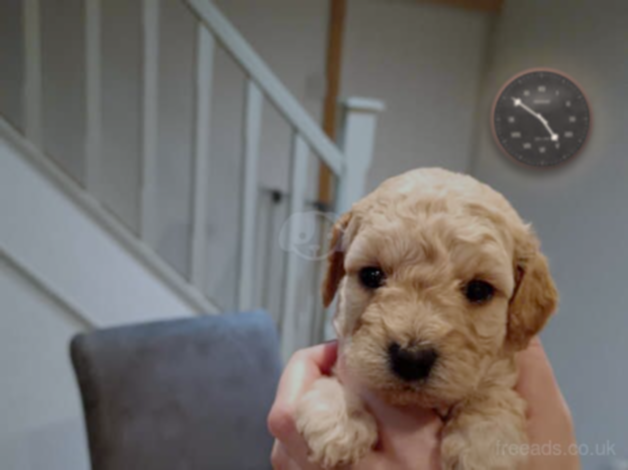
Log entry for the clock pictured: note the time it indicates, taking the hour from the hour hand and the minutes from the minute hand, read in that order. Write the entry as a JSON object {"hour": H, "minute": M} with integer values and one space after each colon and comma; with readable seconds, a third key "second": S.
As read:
{"hour": 4, "minute": 51}
